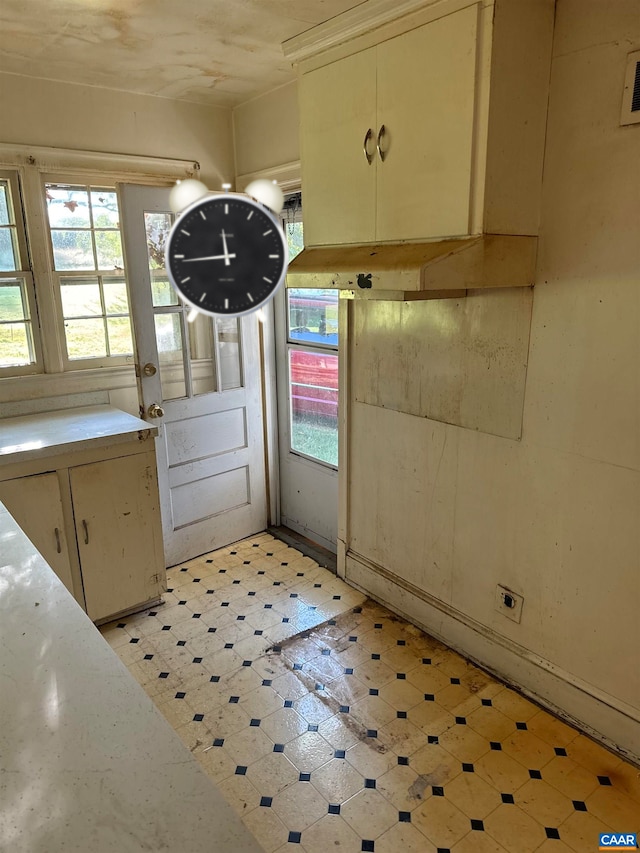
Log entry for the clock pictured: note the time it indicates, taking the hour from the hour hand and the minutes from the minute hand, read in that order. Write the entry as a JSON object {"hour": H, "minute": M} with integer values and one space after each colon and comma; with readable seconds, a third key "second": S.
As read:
{"hour": 11, "minute": 44}
